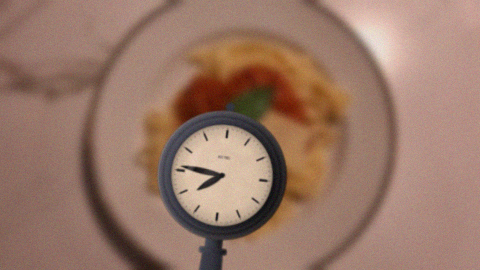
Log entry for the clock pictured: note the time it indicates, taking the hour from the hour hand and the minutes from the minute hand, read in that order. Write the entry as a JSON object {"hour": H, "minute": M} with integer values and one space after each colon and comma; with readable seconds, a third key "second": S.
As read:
{"hour": 7, "minute": 46}
